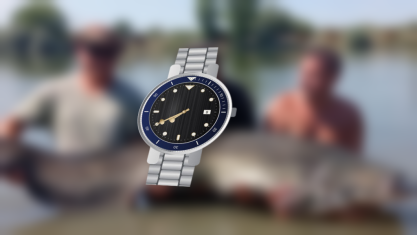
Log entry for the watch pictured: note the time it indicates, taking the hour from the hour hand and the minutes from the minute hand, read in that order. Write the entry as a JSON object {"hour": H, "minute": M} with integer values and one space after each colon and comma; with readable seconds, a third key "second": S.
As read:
{"hour": 7, "minute": 40}
